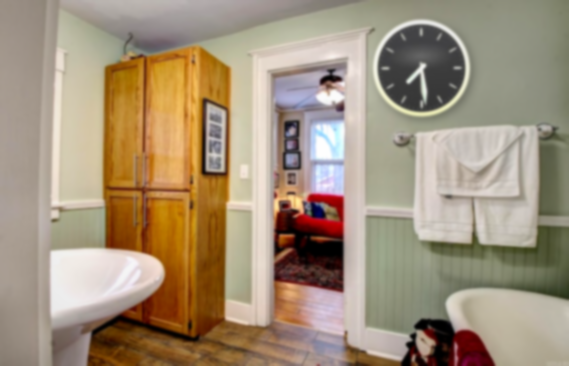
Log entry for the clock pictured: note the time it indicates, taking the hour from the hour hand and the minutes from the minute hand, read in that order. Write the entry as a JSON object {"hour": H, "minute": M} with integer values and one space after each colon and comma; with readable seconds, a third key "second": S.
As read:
{"hour": 7, "minute": 29}
